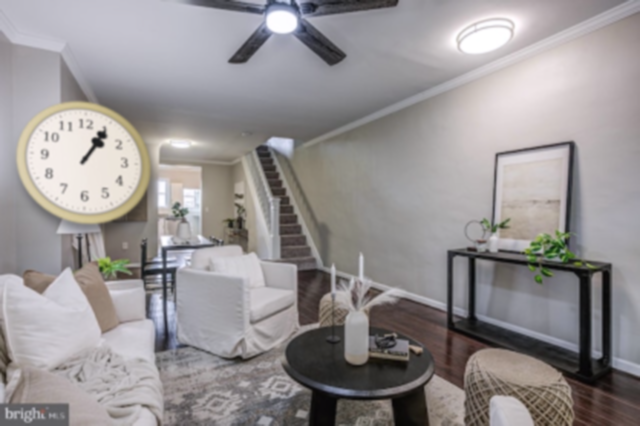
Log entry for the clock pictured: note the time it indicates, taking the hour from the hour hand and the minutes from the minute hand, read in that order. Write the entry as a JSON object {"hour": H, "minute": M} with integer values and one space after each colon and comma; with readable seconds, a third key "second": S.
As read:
{"hour": 1, "minute": 5}
